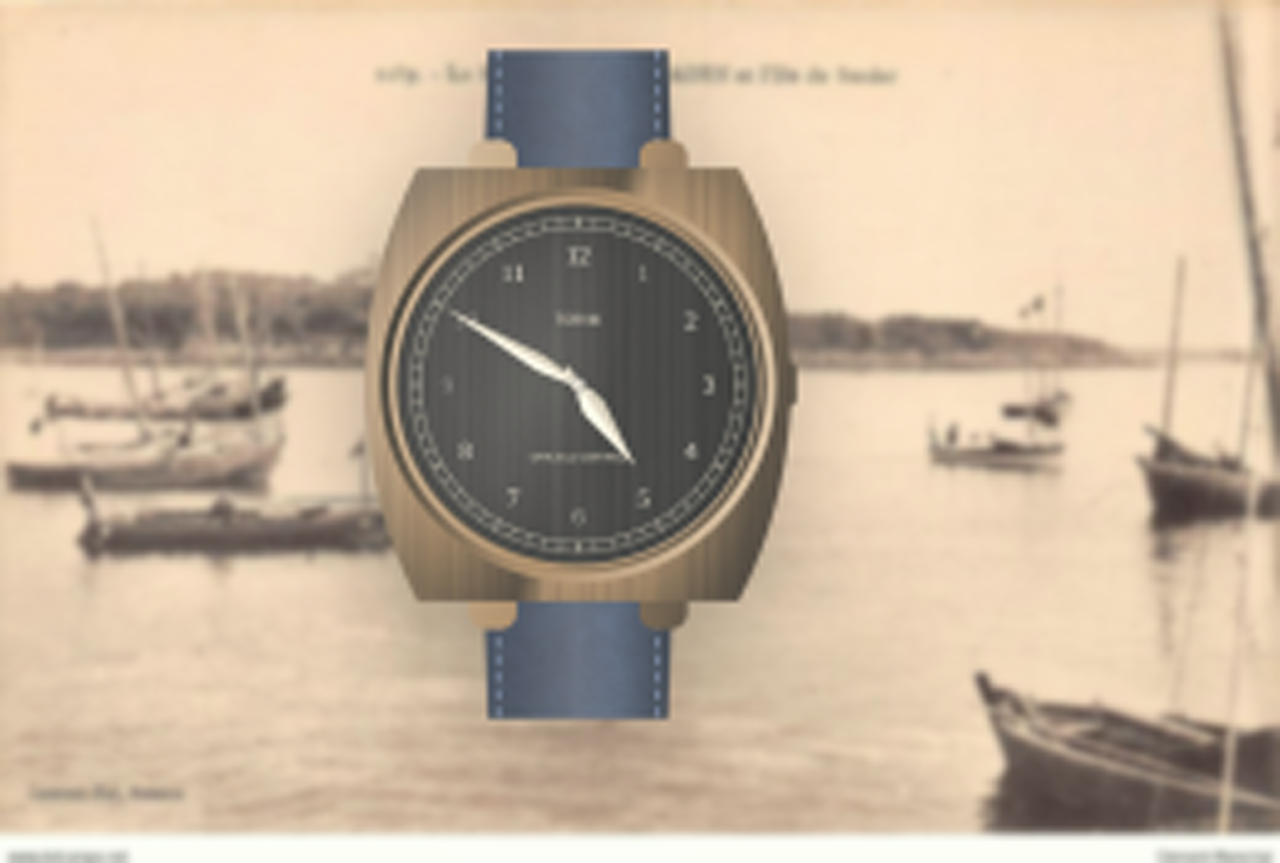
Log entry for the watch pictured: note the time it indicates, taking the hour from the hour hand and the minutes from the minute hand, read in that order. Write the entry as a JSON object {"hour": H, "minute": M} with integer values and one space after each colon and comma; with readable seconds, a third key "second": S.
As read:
{"hour": 4, "minute": 50}
